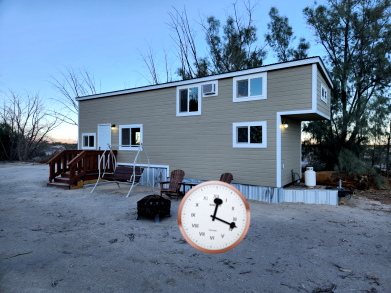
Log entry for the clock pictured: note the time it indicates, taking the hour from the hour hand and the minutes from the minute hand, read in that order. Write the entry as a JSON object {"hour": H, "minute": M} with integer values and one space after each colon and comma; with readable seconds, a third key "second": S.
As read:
{"hour": 12, "minute": 18}
